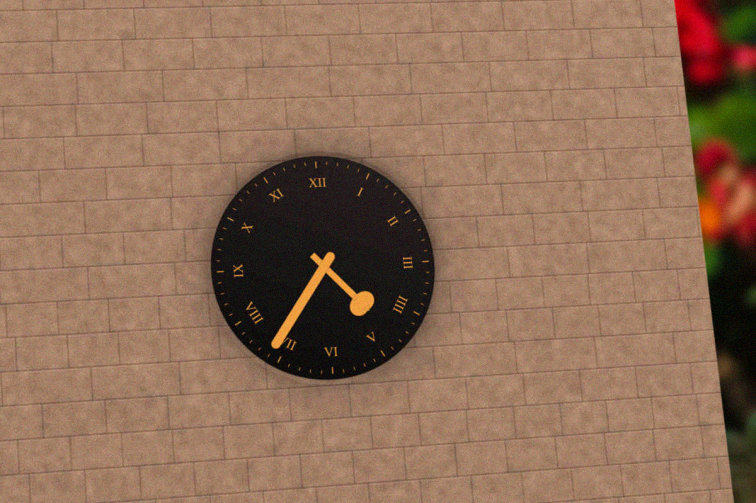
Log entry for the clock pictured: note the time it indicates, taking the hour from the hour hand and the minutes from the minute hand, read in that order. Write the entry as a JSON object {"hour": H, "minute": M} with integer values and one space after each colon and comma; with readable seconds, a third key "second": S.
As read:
{"hour": 4, "minute": 36}
